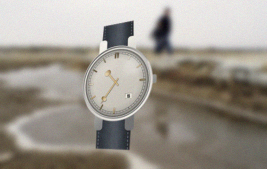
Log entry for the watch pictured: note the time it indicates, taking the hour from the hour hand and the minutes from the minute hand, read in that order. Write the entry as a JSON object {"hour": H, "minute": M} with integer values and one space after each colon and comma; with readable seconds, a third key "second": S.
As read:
{"hour": 10, "minute": 36}
